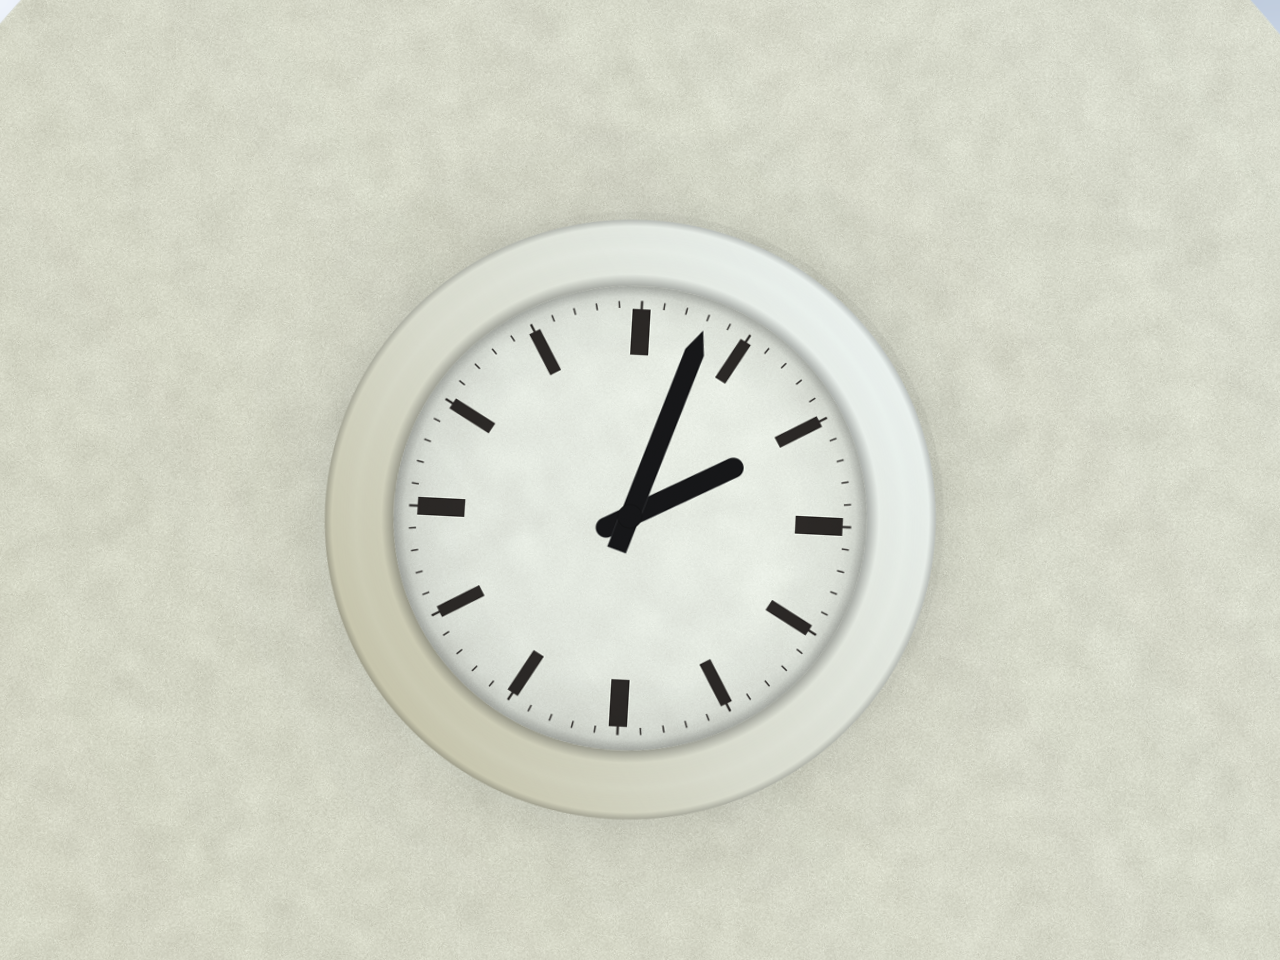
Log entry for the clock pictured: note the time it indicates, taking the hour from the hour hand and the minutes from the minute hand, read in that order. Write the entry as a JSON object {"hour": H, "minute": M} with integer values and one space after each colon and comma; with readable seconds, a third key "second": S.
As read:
{"hour": 2, "minute": 3}
